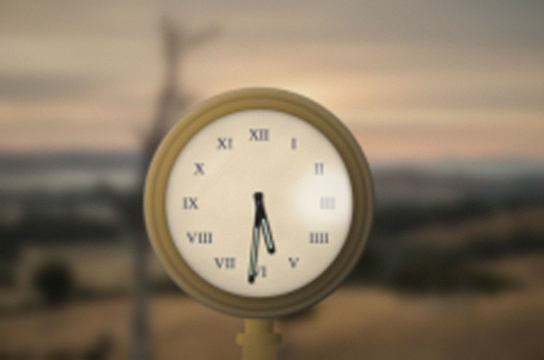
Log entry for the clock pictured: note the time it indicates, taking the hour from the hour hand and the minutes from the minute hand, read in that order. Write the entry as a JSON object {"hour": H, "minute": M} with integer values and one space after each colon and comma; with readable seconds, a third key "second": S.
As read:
{"hour": 5, "minute": 31}
